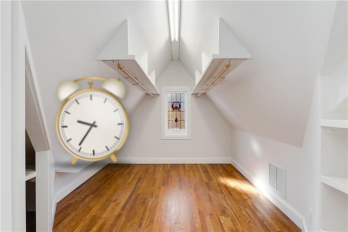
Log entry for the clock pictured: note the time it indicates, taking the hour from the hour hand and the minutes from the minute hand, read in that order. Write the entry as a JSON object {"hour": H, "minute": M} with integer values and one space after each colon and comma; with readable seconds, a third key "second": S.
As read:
{"hour": 9, "minute": 36}
